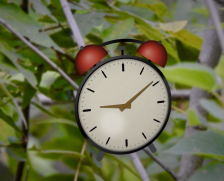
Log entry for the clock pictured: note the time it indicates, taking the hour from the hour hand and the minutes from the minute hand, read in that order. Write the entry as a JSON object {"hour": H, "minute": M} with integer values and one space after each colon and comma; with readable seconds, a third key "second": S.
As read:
{"hour": 9, "minute": 9}
